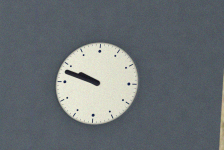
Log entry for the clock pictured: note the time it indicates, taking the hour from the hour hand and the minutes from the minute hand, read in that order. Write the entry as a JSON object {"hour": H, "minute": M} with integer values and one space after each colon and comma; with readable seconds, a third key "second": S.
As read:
{"hour": 9, "minute": 48}
